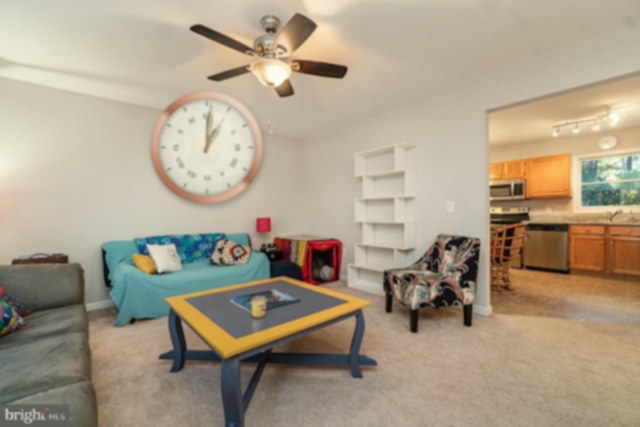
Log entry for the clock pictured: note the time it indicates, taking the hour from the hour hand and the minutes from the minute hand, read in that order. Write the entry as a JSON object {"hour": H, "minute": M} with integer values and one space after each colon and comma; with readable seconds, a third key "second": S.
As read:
{"hour": 1, "minute": 1}
